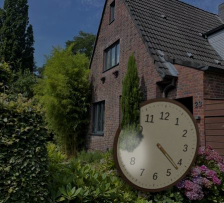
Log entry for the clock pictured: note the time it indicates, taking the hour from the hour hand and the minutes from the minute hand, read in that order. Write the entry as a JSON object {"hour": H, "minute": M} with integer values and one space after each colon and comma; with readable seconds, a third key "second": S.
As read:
{"hour": 4, "minute": 22}
